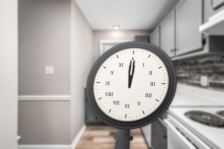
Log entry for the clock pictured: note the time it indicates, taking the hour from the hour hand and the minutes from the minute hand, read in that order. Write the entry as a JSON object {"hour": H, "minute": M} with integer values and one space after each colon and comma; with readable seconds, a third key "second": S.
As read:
{"hour": 12, "minute": 0}
